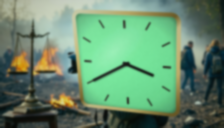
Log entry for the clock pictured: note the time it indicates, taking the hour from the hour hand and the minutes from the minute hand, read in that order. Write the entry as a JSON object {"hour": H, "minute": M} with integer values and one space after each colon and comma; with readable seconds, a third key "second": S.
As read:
{"hour": 3, "minute": 40}
